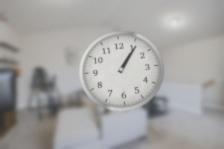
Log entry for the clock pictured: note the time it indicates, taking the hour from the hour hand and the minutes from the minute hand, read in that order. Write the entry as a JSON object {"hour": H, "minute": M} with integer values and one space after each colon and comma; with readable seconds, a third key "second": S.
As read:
{"hour": 1, "minute": 6}
